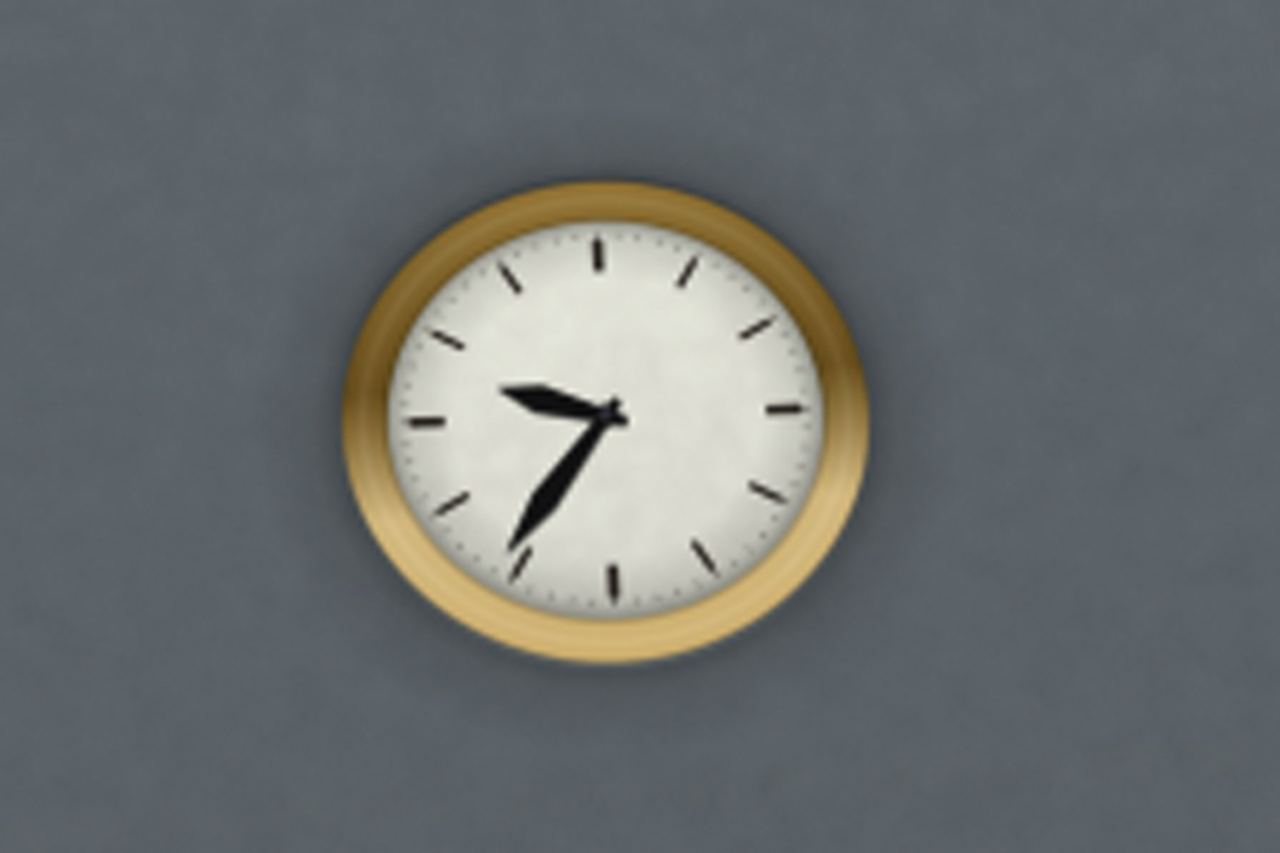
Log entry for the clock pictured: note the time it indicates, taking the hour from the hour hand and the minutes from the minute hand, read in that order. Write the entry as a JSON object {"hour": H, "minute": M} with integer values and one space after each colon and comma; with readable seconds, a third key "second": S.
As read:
{"hour": 9, "minute": 36}
